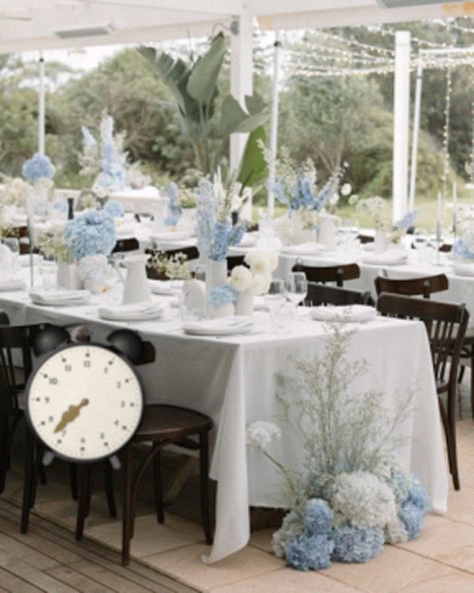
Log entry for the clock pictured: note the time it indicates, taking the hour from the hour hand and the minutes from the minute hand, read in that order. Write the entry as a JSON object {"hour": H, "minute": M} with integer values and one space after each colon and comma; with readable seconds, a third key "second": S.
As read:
{"hour": 7, "minute": 37}
